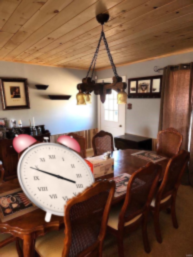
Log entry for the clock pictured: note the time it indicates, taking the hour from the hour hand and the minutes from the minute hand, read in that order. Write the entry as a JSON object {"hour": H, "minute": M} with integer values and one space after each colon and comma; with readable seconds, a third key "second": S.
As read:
{"hour": 3, "minute": 49}
